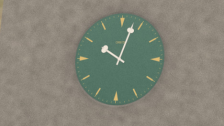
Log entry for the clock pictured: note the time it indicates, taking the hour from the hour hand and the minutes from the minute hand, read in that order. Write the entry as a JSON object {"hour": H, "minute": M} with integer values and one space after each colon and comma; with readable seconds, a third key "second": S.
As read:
{"hour": 10, "minute": 3}
